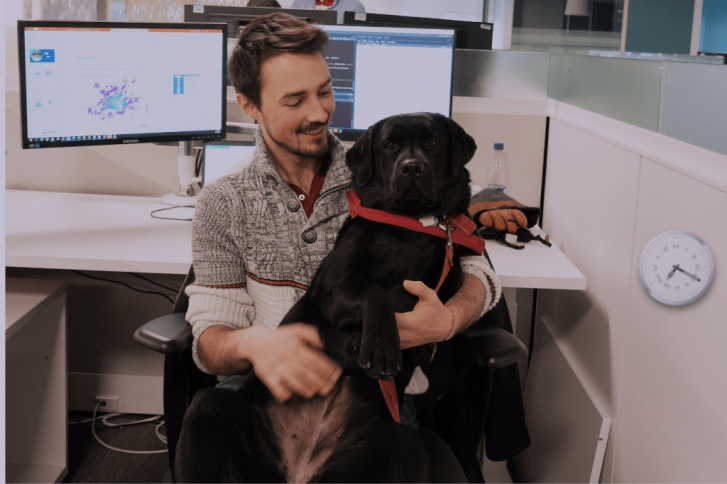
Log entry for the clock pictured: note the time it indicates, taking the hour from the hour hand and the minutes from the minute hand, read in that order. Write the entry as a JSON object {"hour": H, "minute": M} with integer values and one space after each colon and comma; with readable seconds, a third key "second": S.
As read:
{"hour": 7, "minute": 20}
